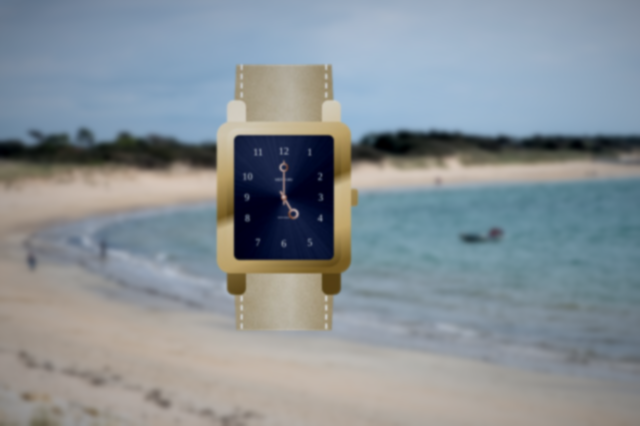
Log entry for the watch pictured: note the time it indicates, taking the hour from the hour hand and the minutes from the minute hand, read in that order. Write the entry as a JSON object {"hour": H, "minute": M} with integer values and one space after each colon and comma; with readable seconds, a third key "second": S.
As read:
{"hour": 5, "minute": 0}
